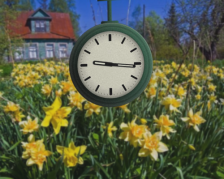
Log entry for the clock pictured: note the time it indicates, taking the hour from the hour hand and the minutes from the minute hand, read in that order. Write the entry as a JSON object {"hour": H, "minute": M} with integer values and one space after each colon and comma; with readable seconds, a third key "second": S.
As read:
{"hour": 9, "minute": 16}
